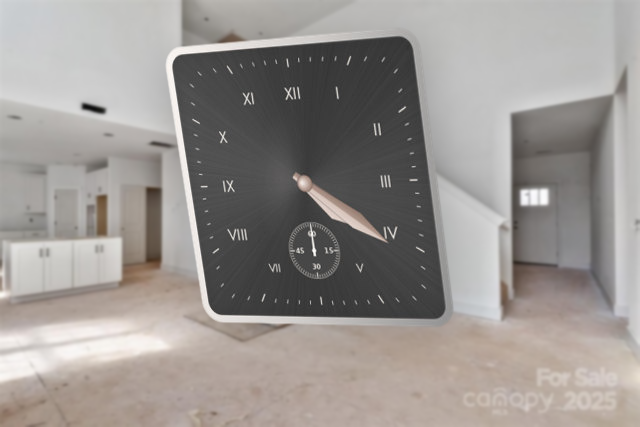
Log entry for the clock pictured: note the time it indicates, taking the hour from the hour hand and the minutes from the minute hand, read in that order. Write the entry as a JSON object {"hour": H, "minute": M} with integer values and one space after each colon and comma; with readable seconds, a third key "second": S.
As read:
{"hour": 4, "minute": 21}
